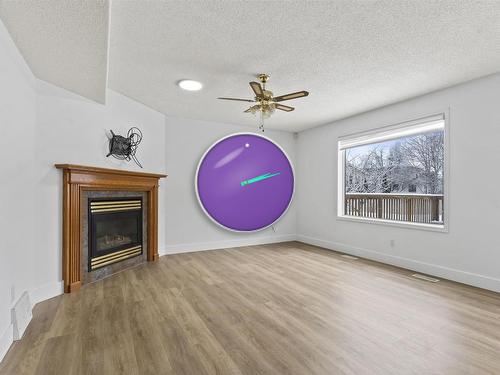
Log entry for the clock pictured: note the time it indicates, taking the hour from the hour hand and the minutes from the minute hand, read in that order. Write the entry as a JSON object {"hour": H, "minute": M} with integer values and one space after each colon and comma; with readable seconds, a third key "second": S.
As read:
{"hour": 2, "minute": 12}
